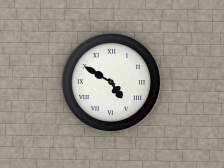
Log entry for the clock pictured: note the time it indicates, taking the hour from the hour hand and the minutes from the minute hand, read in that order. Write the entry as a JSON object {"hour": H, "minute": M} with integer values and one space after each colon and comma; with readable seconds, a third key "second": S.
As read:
{"hour": 4, "minute": 50}
